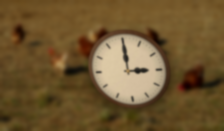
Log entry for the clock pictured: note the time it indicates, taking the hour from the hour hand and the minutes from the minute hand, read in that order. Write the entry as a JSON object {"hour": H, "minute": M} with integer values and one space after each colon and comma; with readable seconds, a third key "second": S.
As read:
{"hour": 3, "minute": 0}
